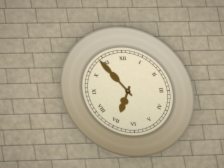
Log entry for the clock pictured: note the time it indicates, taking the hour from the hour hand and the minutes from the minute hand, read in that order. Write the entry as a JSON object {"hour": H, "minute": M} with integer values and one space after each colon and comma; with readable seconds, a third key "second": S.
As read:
{"hour": 6, "minute": 54}
